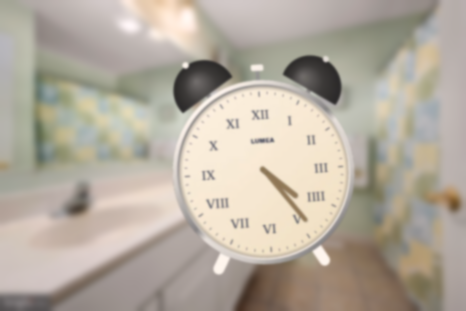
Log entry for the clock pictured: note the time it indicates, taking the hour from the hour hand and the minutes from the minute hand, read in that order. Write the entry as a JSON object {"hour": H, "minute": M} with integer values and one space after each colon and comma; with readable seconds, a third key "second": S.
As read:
{"hour": 4, "minute": 24}
